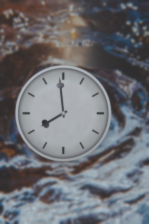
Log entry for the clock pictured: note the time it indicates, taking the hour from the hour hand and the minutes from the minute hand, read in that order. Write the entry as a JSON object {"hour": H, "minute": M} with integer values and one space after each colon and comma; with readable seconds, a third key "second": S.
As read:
{"hour": 7, "minute": 59}
